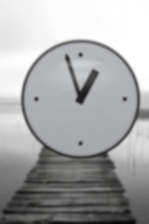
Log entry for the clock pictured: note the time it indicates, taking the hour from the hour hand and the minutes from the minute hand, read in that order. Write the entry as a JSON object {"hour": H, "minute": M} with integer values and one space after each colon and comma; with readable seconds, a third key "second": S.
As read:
{"hour": 12, "minute": 57}
